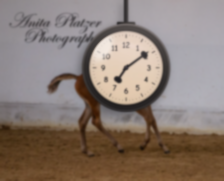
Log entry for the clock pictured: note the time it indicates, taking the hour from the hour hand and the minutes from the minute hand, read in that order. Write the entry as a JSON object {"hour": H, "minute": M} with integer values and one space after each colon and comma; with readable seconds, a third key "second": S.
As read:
{"hour": 7, "minute": 9}
